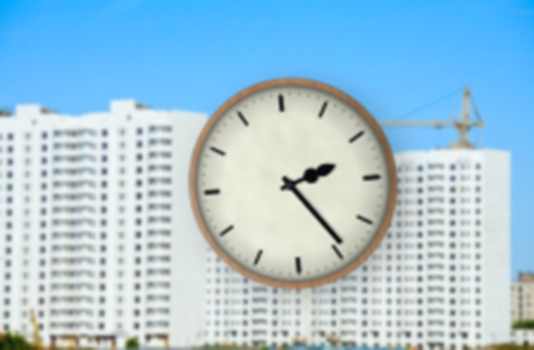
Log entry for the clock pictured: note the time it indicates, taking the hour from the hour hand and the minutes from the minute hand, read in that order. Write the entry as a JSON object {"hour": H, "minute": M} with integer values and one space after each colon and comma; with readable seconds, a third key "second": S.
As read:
{"hour": 2, "minute": 24}
